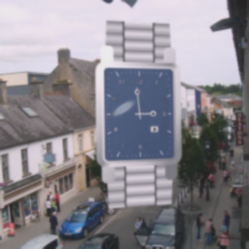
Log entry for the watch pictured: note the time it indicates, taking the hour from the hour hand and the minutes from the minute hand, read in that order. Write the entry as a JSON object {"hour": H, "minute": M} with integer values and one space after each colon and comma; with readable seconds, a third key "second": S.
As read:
{"hour": 2, "minute": 59}
